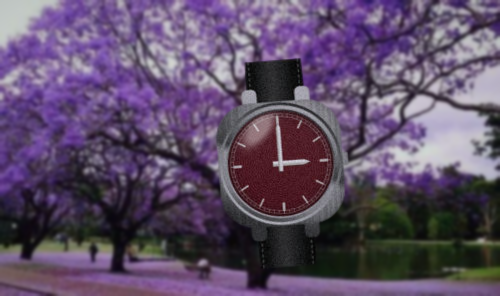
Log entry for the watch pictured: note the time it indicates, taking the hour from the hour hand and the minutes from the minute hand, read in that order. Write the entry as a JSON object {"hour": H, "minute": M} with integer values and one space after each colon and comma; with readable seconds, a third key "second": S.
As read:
{"hour": 3, "minute": 0}
